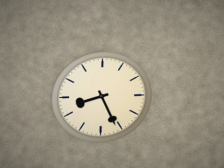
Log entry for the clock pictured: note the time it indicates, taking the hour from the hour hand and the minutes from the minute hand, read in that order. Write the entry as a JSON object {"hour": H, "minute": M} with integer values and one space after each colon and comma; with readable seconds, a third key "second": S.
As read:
{"hour": 8, "minute": 26}
